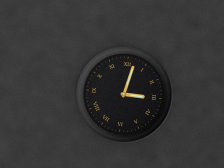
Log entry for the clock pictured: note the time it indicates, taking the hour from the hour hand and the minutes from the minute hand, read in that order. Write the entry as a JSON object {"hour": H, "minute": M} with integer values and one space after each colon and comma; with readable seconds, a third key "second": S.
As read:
{"hour": 3, "minute": 2}
